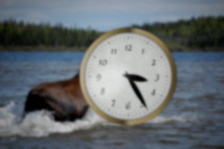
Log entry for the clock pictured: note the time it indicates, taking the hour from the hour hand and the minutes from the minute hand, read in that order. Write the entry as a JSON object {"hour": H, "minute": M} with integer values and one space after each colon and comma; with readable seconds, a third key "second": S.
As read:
{"hour": 3, "minute": 25}
